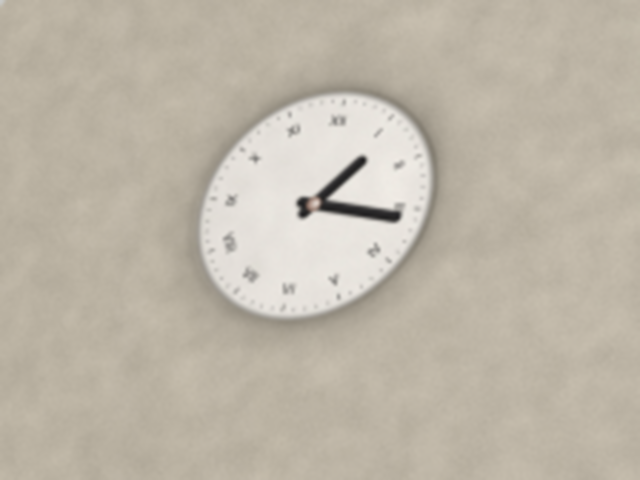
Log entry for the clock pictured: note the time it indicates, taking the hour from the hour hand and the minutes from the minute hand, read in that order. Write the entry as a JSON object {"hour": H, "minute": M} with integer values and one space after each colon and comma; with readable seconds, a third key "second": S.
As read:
{"hour": 1, "minute": 16}
